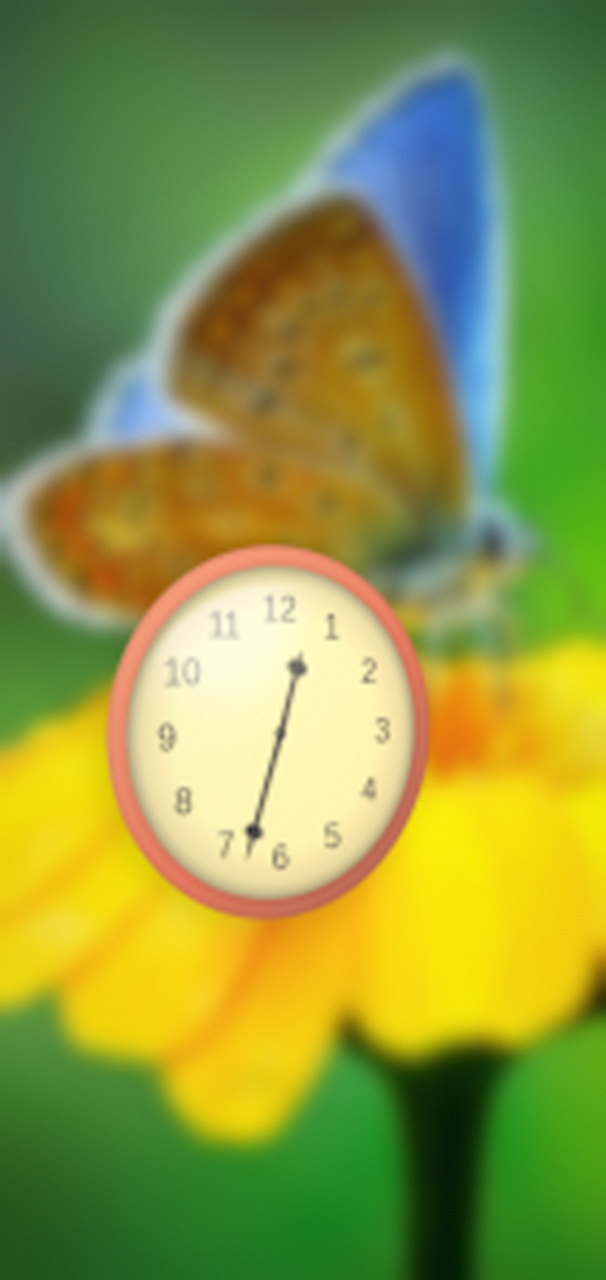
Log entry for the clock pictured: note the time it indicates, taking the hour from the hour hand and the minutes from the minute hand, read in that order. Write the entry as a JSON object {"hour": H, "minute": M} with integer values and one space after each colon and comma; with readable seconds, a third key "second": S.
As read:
{"hour": 12, "minute": 33}
